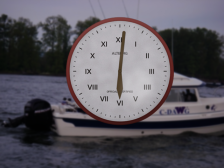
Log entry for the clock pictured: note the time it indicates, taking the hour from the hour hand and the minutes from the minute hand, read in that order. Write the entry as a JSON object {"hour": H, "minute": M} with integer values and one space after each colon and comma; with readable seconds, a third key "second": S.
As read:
{"hour": 6, "minute": 1}
